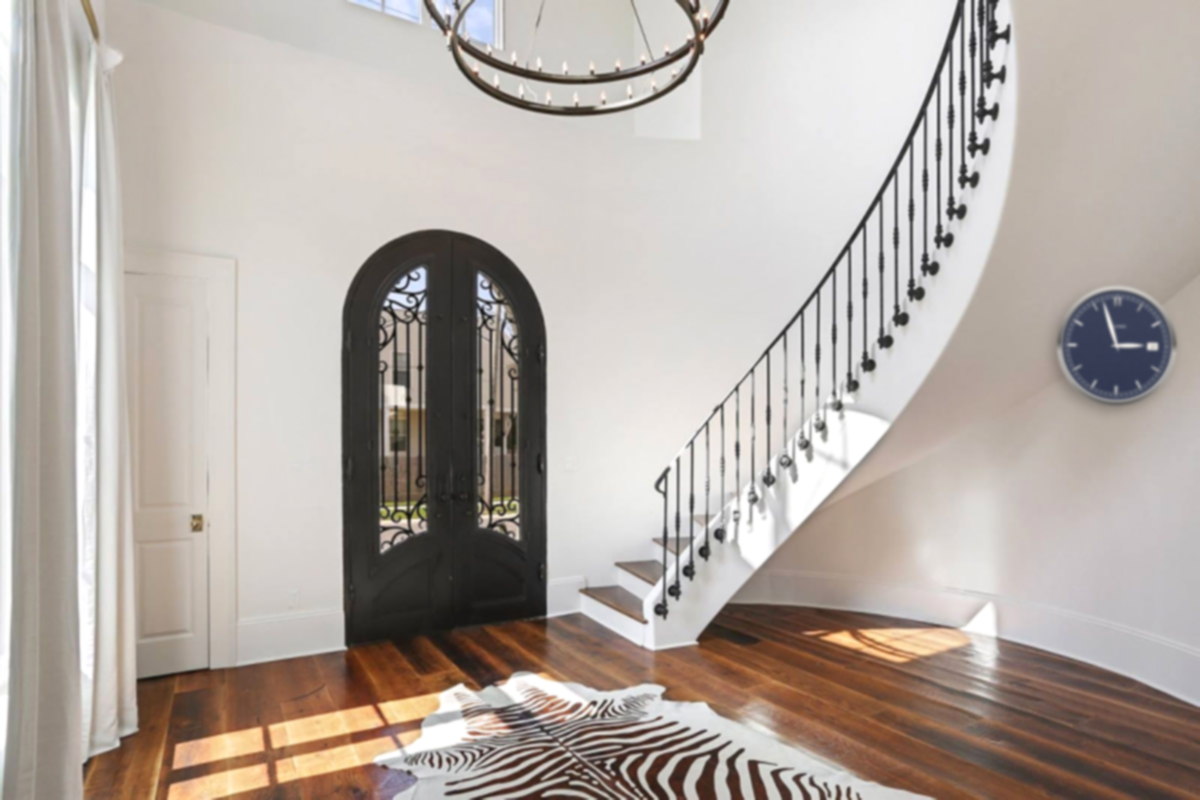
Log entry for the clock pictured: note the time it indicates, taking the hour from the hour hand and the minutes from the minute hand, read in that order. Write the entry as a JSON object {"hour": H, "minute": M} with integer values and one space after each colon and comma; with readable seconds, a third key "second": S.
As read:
{"hour": 2, "minute": 57}
